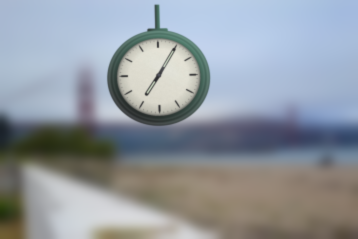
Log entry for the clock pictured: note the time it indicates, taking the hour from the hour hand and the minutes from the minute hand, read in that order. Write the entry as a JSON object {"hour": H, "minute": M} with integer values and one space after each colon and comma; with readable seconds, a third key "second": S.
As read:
{"hour": 7, "minute": 5}
